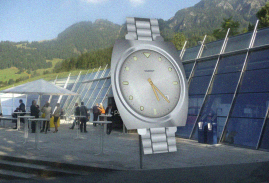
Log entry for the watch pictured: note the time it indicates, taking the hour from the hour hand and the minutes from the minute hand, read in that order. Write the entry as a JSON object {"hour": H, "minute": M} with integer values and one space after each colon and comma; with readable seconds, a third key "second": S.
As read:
{"hour": 5, "minute": 23}
